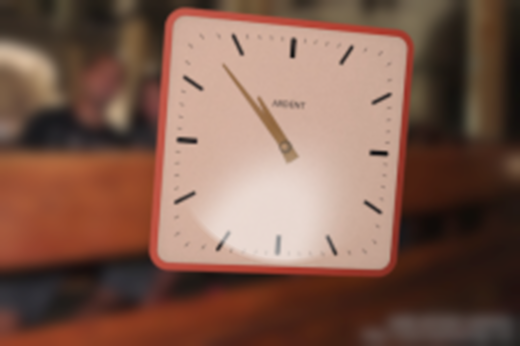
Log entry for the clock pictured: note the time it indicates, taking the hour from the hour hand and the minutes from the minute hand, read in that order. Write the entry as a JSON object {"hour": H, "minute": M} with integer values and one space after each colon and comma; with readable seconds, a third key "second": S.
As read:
{"hour": 10, "minute": 53}
